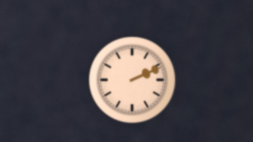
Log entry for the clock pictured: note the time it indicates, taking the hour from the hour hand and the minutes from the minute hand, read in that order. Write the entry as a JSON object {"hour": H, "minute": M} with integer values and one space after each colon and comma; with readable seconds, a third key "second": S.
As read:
{"hour": 2, "minute": 11}
